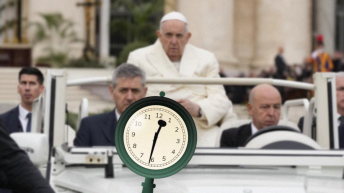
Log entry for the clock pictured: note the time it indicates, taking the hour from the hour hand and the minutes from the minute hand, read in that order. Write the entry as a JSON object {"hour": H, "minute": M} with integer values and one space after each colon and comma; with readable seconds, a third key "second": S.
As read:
{"hour": 12, "minute": 31}
